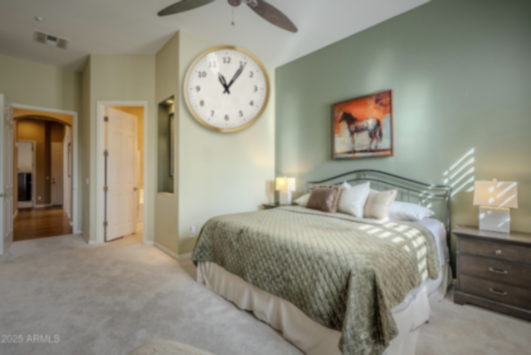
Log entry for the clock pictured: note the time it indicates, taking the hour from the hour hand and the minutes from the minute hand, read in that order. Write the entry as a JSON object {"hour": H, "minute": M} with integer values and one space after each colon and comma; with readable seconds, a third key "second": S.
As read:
{"hour": 11, "minute": 6}
